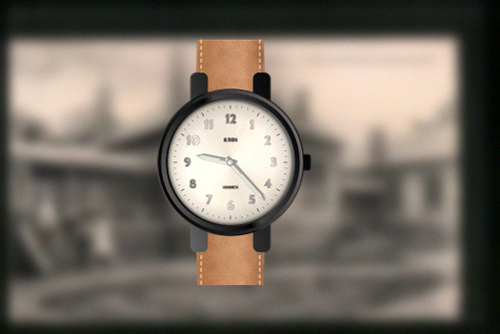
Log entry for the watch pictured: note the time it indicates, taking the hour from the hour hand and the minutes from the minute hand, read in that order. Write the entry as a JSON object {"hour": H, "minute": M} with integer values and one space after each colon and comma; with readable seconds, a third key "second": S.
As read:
{"hour": 9, "minute": 23}
